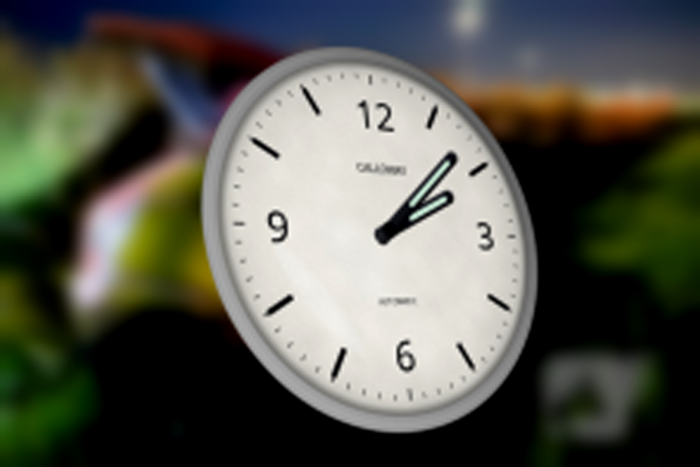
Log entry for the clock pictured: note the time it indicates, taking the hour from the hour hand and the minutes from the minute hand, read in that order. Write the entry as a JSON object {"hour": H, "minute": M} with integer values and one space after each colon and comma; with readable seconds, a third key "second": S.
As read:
{"hour": 2, "minute": 8}
